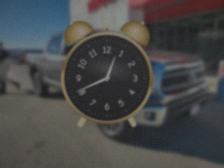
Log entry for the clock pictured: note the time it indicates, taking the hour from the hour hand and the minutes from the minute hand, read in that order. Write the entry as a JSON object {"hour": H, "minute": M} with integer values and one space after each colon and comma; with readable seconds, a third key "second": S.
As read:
{"hour": 12, "minute": 41}
